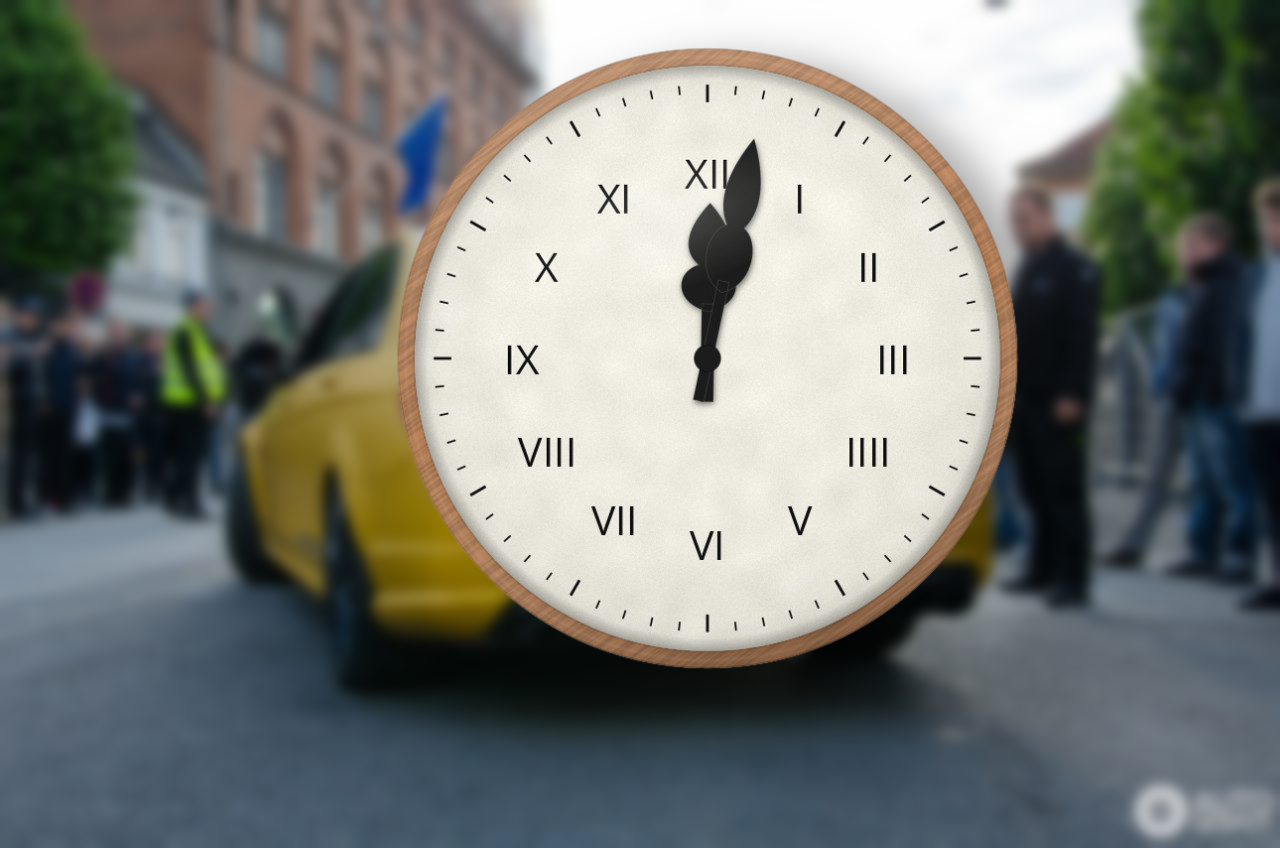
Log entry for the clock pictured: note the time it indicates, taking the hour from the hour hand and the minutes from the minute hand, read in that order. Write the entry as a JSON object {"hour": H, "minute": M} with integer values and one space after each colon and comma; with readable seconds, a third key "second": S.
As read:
{"hour": 12, "minute": 2}
